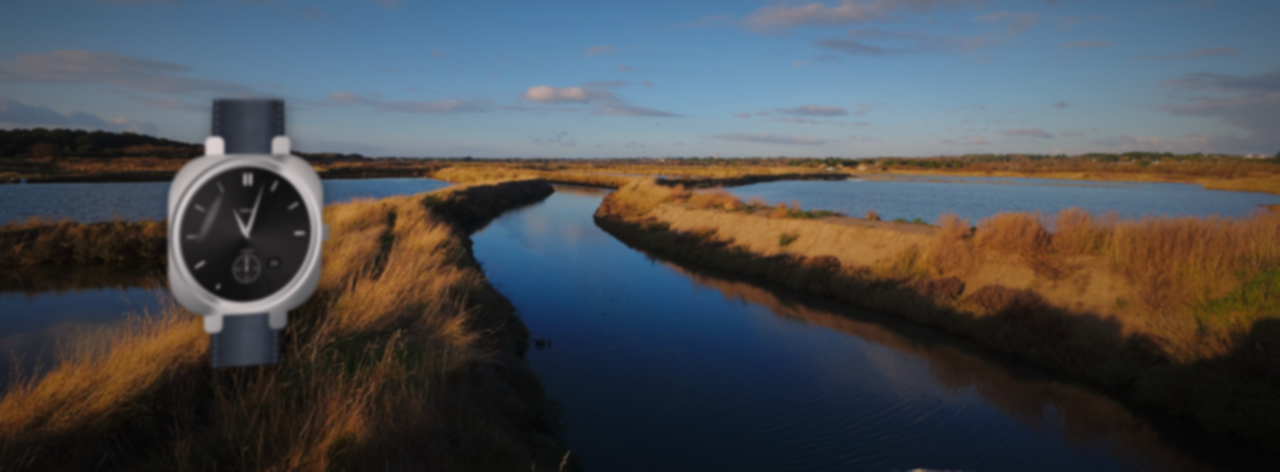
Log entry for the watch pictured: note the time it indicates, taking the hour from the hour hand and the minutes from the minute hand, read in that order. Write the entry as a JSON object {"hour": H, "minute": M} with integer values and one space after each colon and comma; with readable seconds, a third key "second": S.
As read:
{"hour": 11, "minute": 3}
